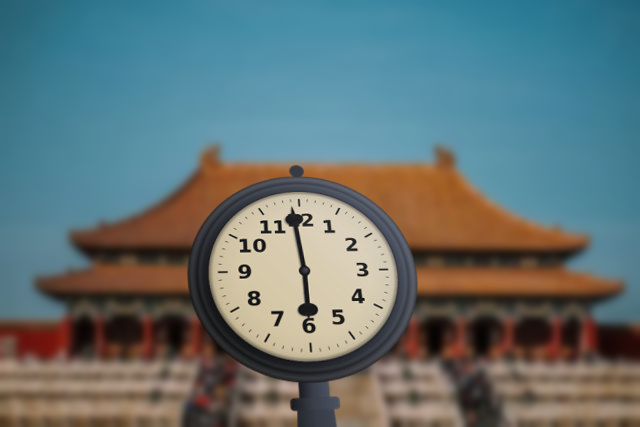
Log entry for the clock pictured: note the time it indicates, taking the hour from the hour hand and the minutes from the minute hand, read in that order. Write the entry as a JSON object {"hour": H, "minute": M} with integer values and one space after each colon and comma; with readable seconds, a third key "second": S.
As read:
{"hour": 5, "minute": 59}
